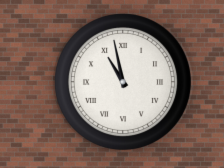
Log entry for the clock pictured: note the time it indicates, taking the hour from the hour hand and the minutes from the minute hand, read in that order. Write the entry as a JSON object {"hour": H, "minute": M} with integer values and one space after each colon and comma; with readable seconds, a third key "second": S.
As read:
{"hour": 10, "minute": 58}
